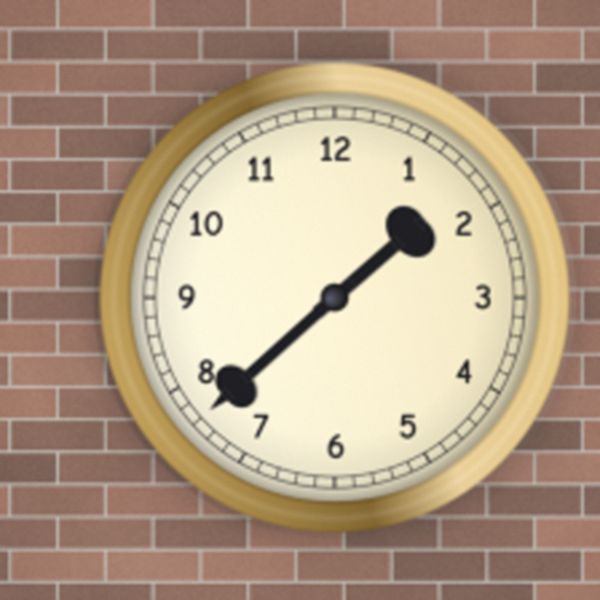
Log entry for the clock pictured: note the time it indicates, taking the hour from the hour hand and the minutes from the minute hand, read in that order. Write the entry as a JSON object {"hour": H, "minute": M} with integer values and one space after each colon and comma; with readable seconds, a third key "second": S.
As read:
{"hour": 1, "minute": 38}
